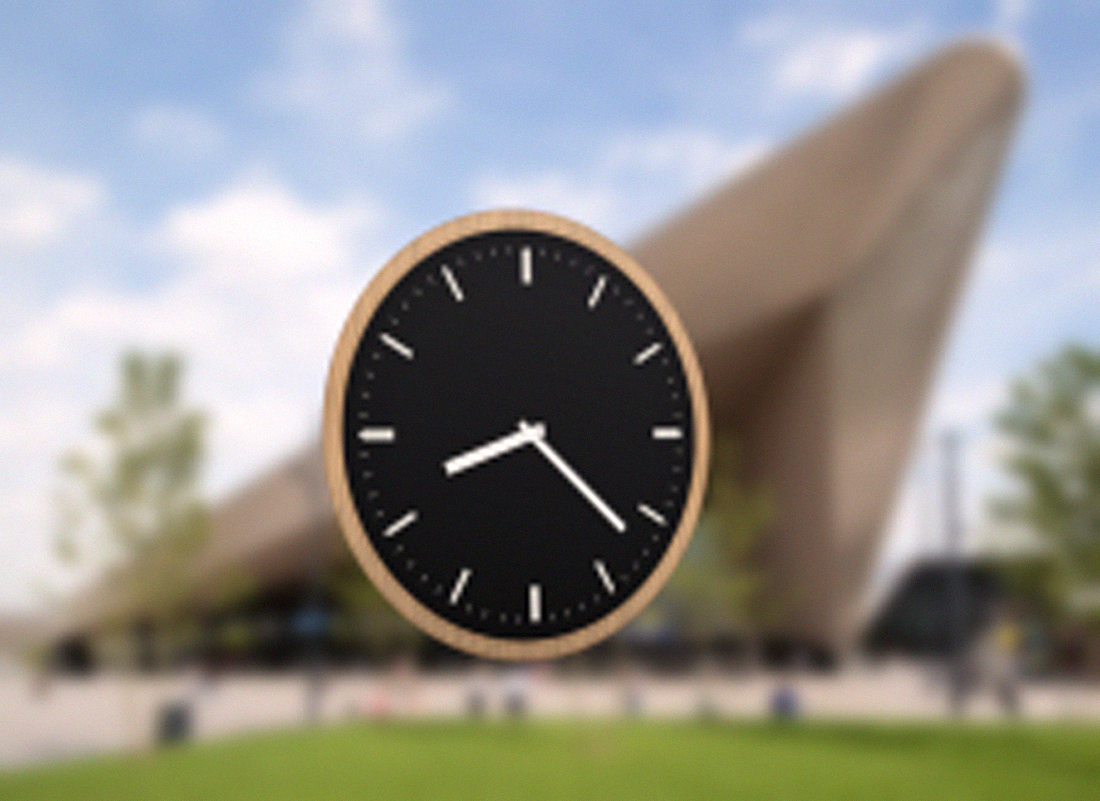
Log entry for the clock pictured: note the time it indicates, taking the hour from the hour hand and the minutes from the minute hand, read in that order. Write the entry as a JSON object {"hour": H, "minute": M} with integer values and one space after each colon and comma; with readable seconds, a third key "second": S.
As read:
{"hour": 8, "minute": 22}
